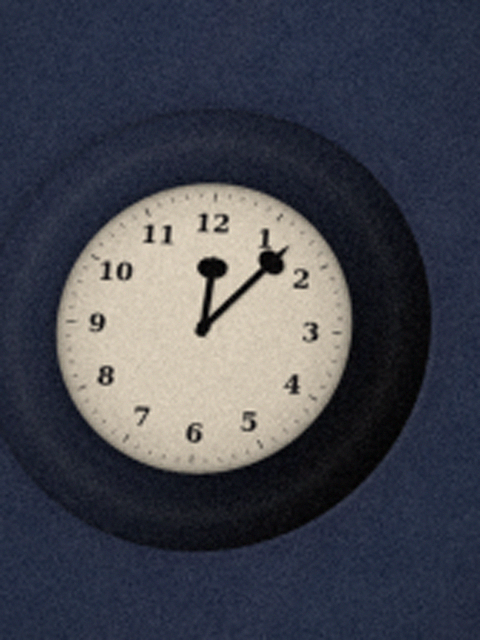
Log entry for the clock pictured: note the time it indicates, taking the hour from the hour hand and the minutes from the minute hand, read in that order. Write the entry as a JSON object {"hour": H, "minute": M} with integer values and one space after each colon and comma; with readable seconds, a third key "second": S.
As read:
{"hour": 12, "minute": 7}
